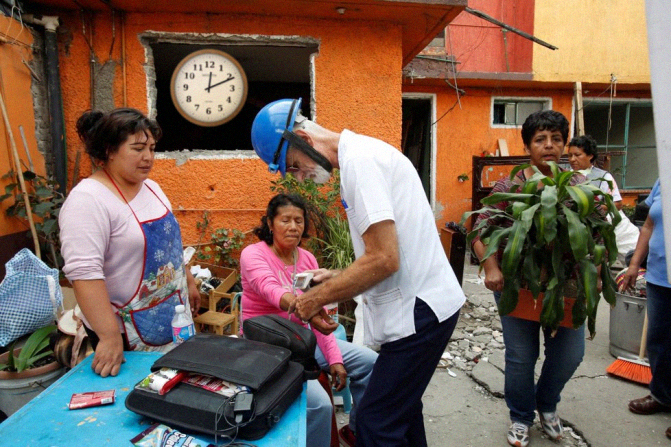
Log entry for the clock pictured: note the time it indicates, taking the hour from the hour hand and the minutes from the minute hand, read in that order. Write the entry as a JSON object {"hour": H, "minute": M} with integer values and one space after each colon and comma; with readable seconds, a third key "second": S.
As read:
{"hour": 12, "minute": 11}
